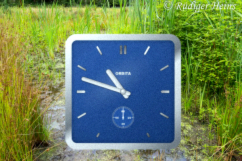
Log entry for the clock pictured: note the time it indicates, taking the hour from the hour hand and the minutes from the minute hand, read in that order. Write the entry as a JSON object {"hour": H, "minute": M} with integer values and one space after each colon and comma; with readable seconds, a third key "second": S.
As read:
{"hour": 10, "minute": 48}
